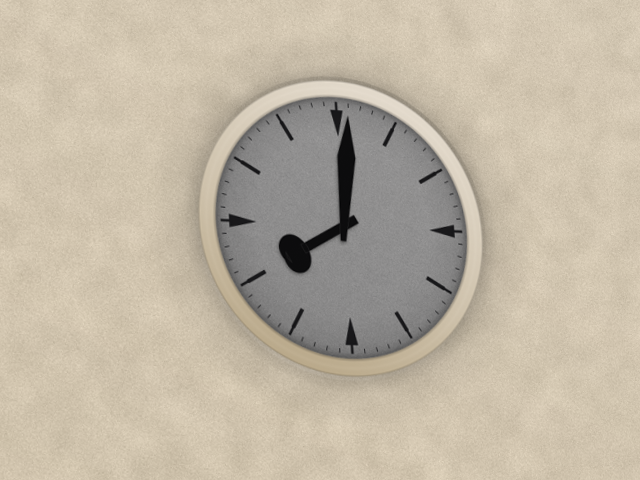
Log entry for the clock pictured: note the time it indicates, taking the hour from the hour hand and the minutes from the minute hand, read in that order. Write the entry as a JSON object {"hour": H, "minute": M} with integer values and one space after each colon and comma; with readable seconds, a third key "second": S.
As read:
{"hour": 8, "minute": 1}
